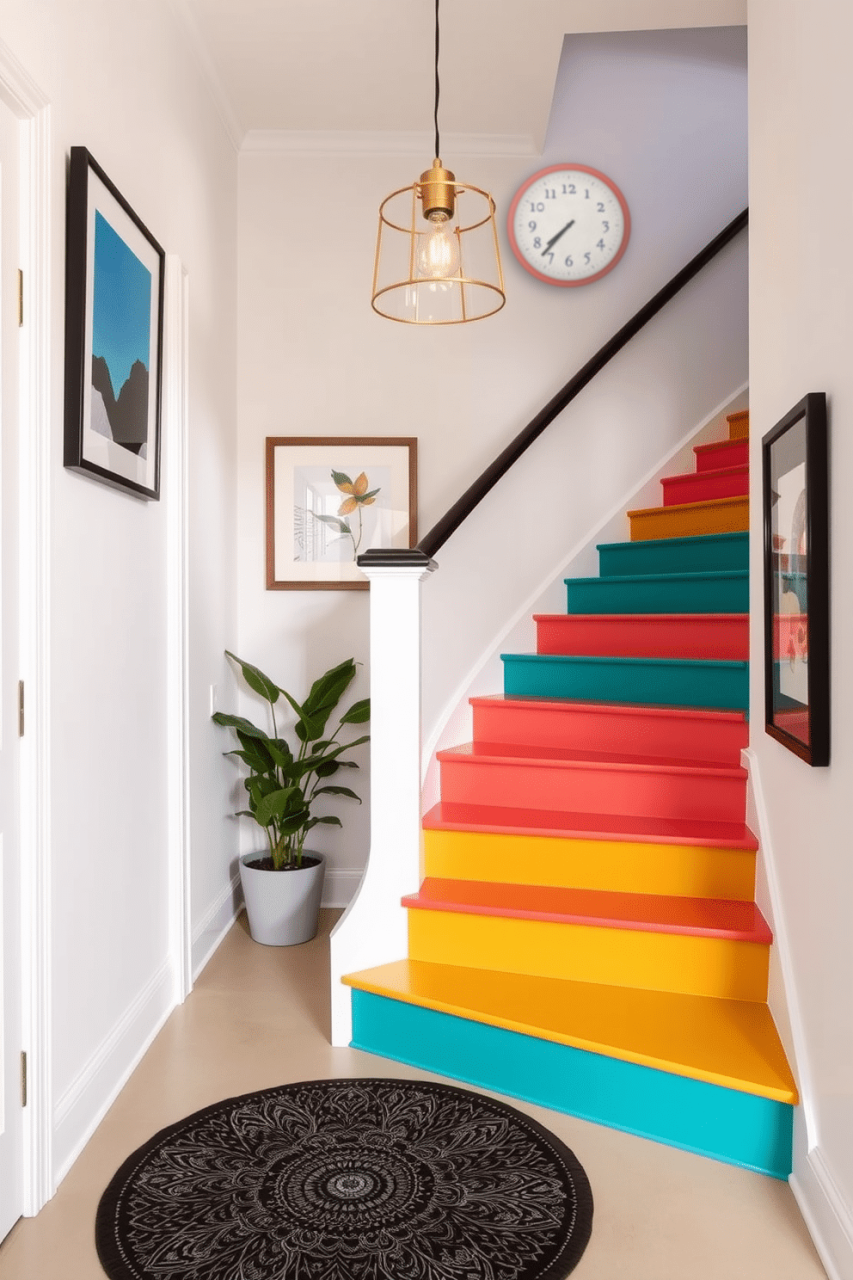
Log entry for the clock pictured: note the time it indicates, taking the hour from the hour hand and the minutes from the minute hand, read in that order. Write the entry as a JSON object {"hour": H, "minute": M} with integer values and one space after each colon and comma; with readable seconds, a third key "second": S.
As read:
{"hour": 7, "minute": 37}
